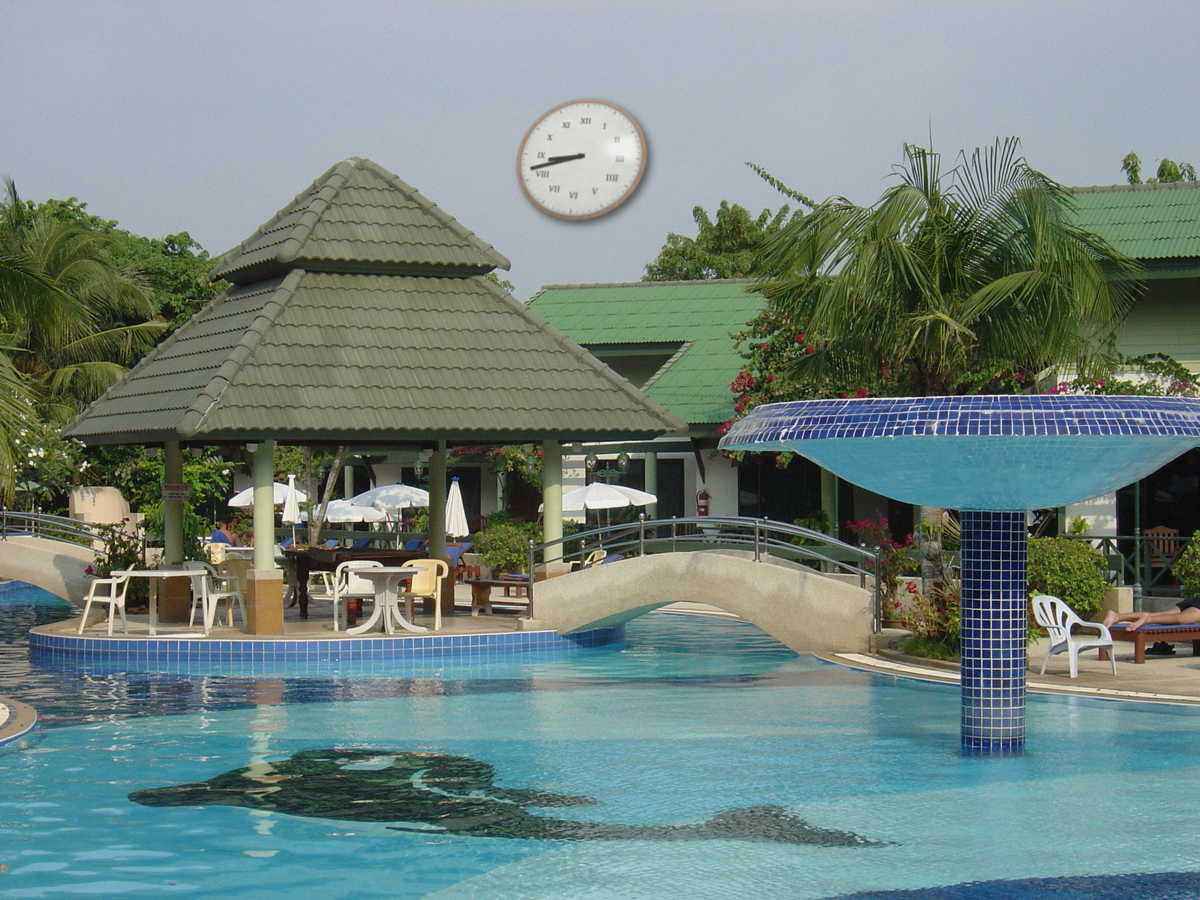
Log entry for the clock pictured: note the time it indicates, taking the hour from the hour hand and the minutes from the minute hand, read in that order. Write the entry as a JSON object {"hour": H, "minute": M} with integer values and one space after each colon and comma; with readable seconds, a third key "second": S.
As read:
{"hour": 8, "minute": 42}
